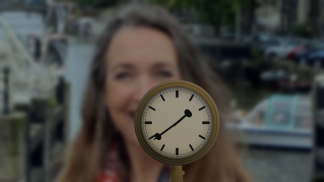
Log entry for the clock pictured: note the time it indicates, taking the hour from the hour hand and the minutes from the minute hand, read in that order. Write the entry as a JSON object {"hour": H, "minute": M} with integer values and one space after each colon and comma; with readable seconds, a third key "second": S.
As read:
{"hour": 1, "minute": 39}
